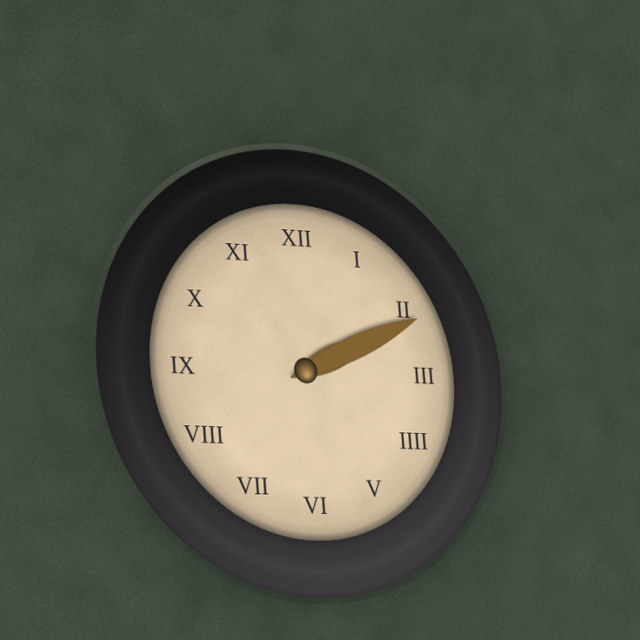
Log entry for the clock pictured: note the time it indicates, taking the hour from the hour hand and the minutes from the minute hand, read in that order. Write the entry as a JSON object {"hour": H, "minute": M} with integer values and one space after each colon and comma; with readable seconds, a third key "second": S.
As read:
{"hour": 2, "minute": 11}
